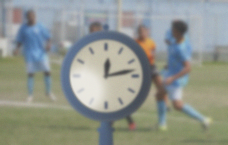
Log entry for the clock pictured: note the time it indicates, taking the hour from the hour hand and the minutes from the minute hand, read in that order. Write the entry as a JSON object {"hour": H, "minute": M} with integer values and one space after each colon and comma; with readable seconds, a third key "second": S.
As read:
{"hour": 12, "minute": 13}
